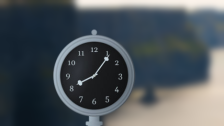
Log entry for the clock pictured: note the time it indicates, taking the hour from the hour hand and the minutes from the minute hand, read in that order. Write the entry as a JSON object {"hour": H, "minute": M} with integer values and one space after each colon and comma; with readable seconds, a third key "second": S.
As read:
{"hour": 8, "minute": 6}
